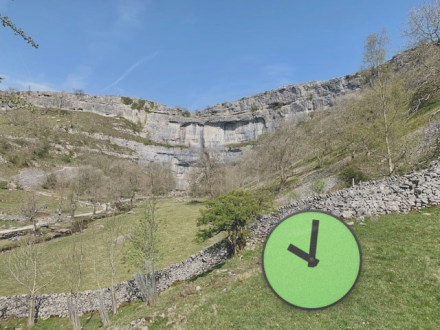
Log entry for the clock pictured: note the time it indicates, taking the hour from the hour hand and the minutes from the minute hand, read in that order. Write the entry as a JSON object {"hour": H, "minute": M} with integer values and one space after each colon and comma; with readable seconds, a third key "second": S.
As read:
{"hour": 10, "minute": 1}
